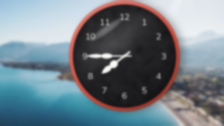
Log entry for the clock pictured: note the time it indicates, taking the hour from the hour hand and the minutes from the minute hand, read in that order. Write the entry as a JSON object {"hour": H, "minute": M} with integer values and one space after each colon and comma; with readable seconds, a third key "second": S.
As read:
{"hour": 7, "minute": 45}
